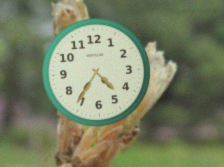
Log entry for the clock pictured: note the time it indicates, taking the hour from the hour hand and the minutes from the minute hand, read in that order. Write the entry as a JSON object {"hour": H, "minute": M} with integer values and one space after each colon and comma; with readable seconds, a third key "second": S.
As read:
{"hour": 4, "minute": 36}
